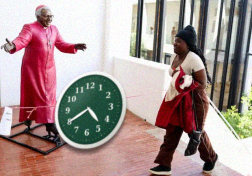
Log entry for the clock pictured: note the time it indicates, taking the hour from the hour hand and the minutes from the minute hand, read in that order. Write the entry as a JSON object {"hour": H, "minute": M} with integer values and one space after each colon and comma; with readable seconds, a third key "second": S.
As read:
{"hour": 4, "minute": 40}
